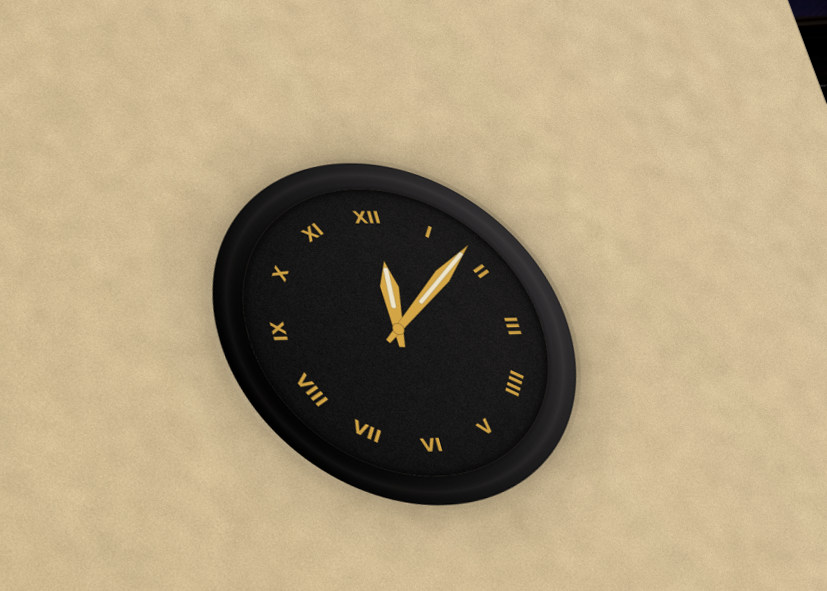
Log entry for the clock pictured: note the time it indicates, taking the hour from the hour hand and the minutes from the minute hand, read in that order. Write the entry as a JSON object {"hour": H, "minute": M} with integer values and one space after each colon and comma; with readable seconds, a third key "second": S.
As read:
{"hour": 12, "minute": 8}
